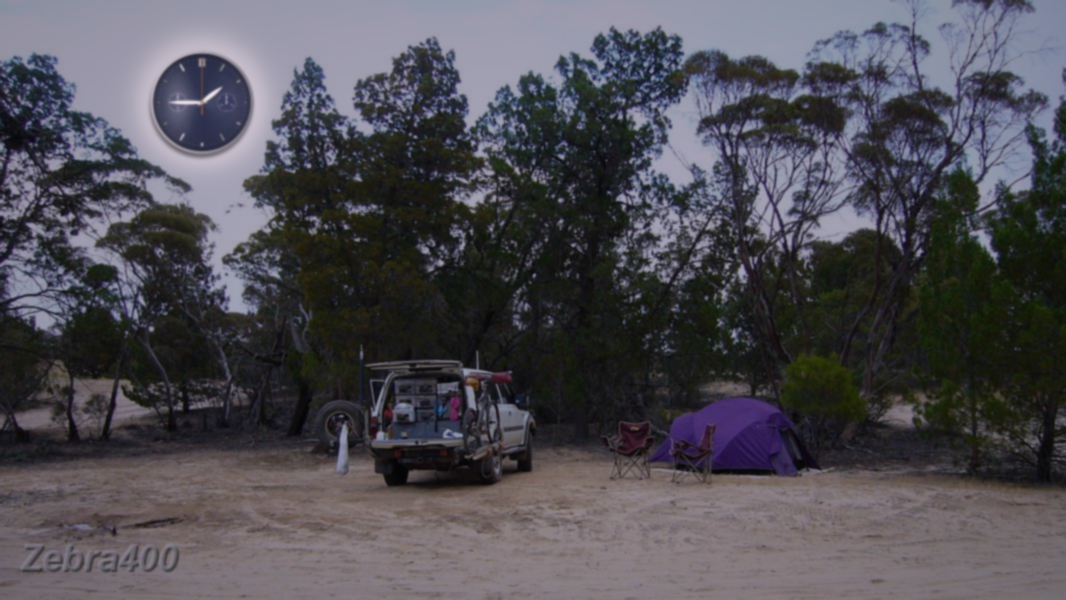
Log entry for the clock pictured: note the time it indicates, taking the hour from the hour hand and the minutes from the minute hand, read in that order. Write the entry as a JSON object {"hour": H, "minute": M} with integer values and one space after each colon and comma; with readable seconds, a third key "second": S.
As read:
{"hour": 1, "minute": 45}
